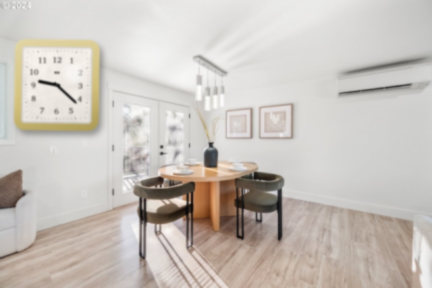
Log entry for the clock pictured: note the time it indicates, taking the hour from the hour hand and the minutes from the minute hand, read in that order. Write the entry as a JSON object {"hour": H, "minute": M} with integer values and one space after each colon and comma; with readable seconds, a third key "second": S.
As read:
{"hour": 9, "minute": 22}
